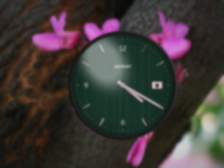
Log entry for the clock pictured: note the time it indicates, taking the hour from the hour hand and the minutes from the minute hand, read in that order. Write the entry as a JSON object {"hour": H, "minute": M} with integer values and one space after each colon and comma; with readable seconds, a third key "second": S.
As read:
{"hour": 4, "minute": 20}
